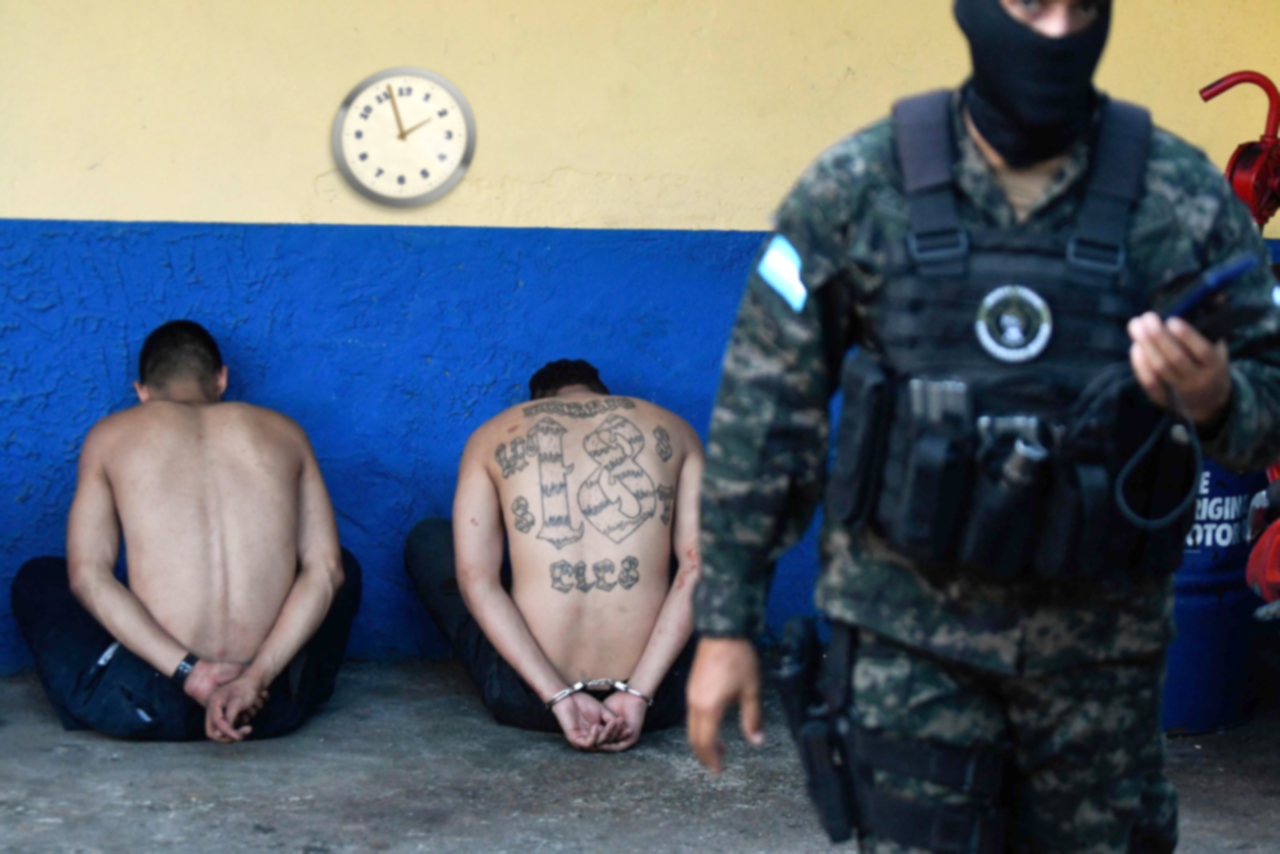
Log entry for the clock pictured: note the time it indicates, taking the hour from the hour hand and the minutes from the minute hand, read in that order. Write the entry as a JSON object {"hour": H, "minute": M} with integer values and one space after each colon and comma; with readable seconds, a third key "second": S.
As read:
{"hour": 1, "minute": 57}
